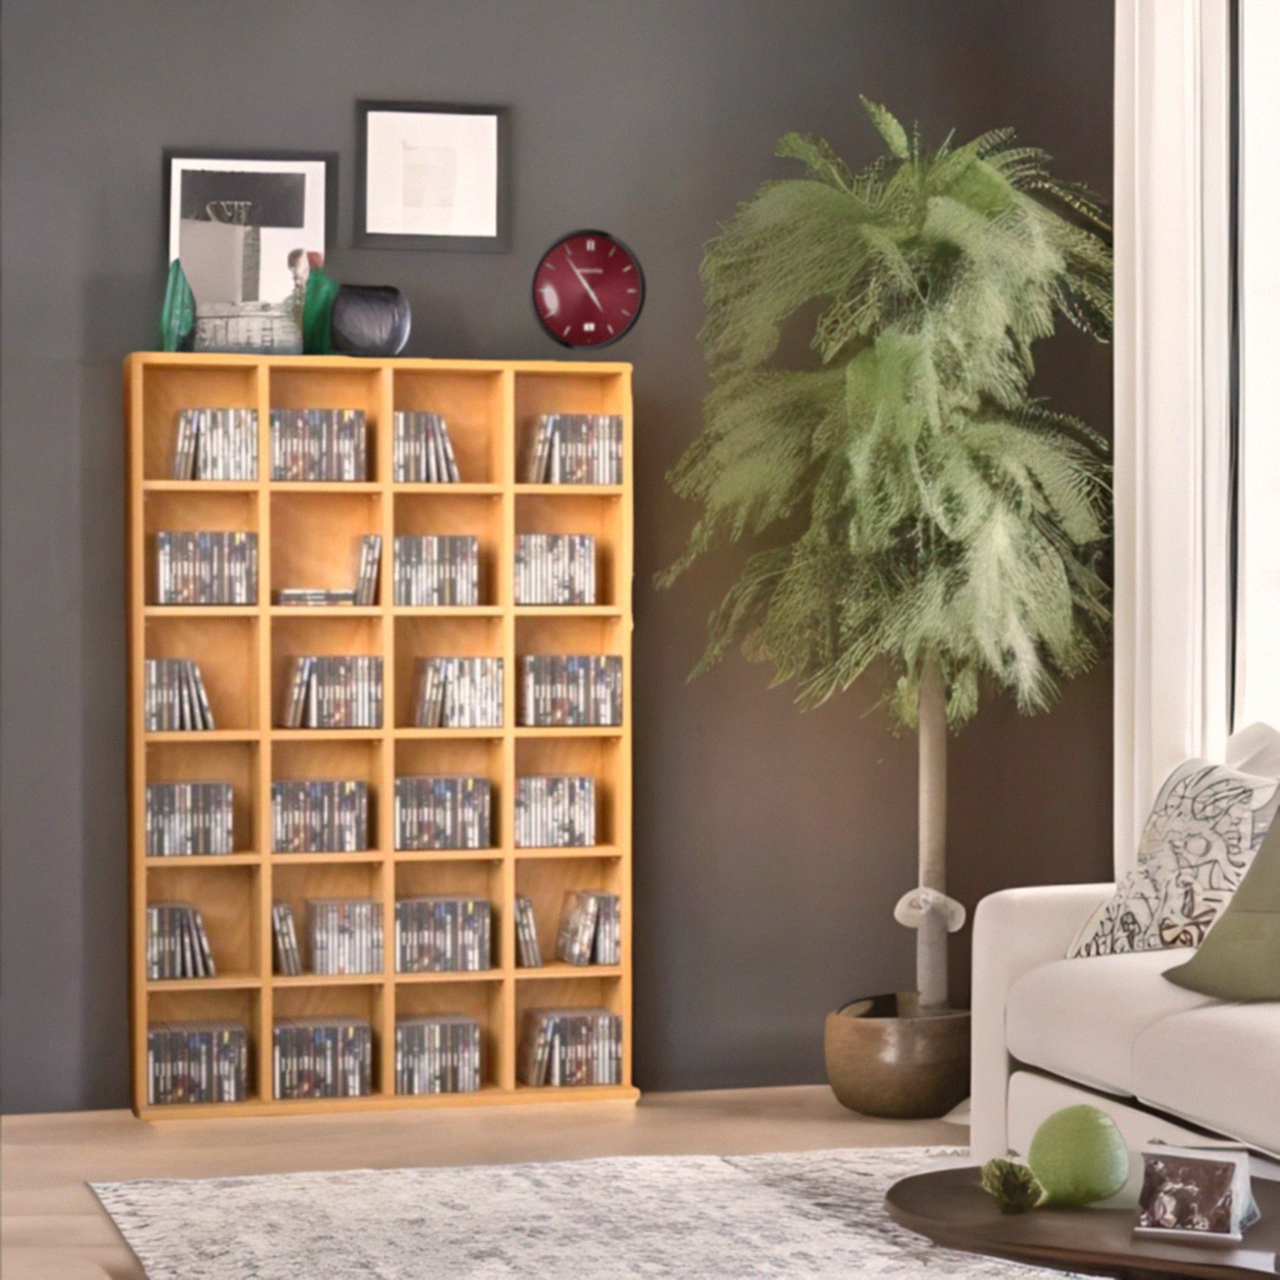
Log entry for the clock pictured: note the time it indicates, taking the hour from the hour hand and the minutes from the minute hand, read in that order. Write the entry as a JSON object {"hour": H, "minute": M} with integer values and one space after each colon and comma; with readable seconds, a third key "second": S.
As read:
{"hour": 4, "minute": 54}
